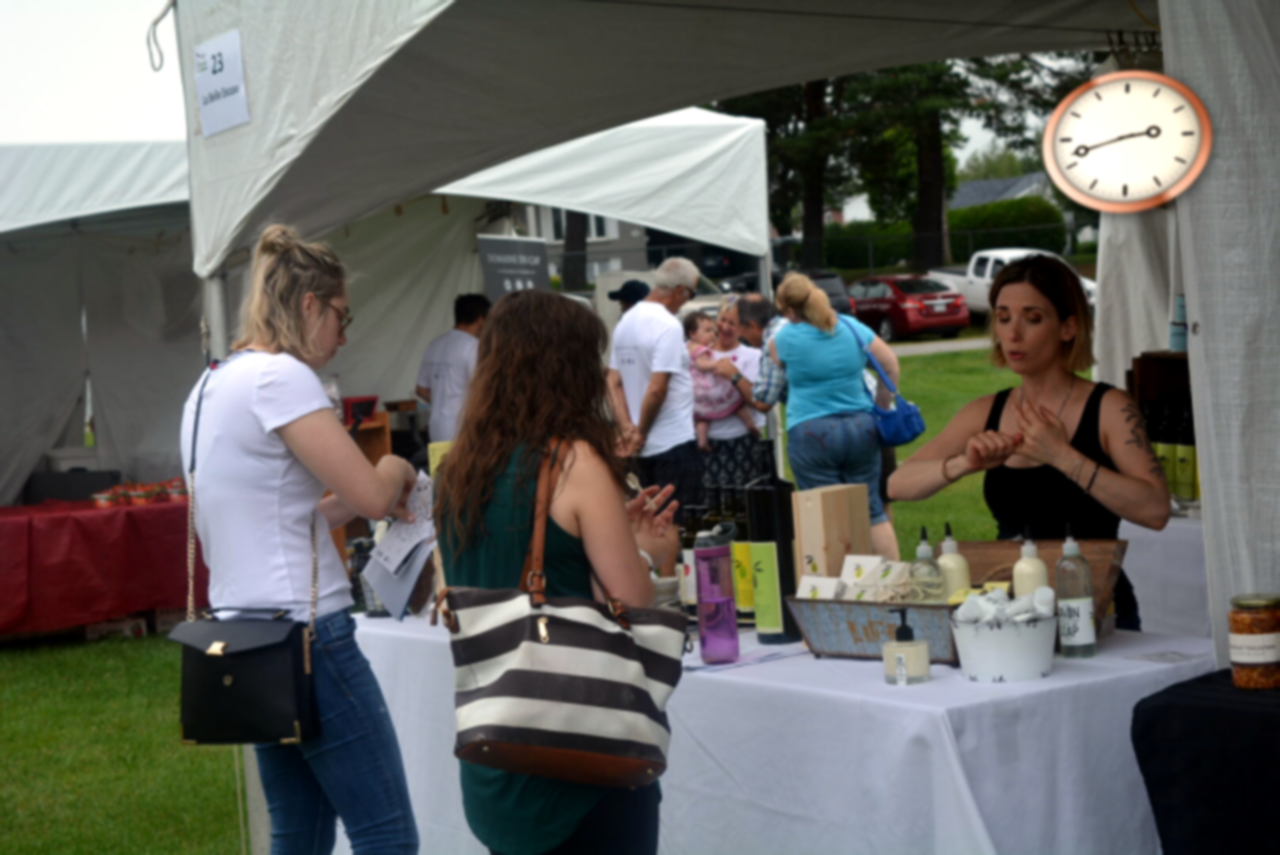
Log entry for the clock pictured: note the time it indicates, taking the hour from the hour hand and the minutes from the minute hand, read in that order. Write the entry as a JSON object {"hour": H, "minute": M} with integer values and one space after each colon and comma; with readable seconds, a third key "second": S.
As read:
{"hour": 2, "minute": 42}
